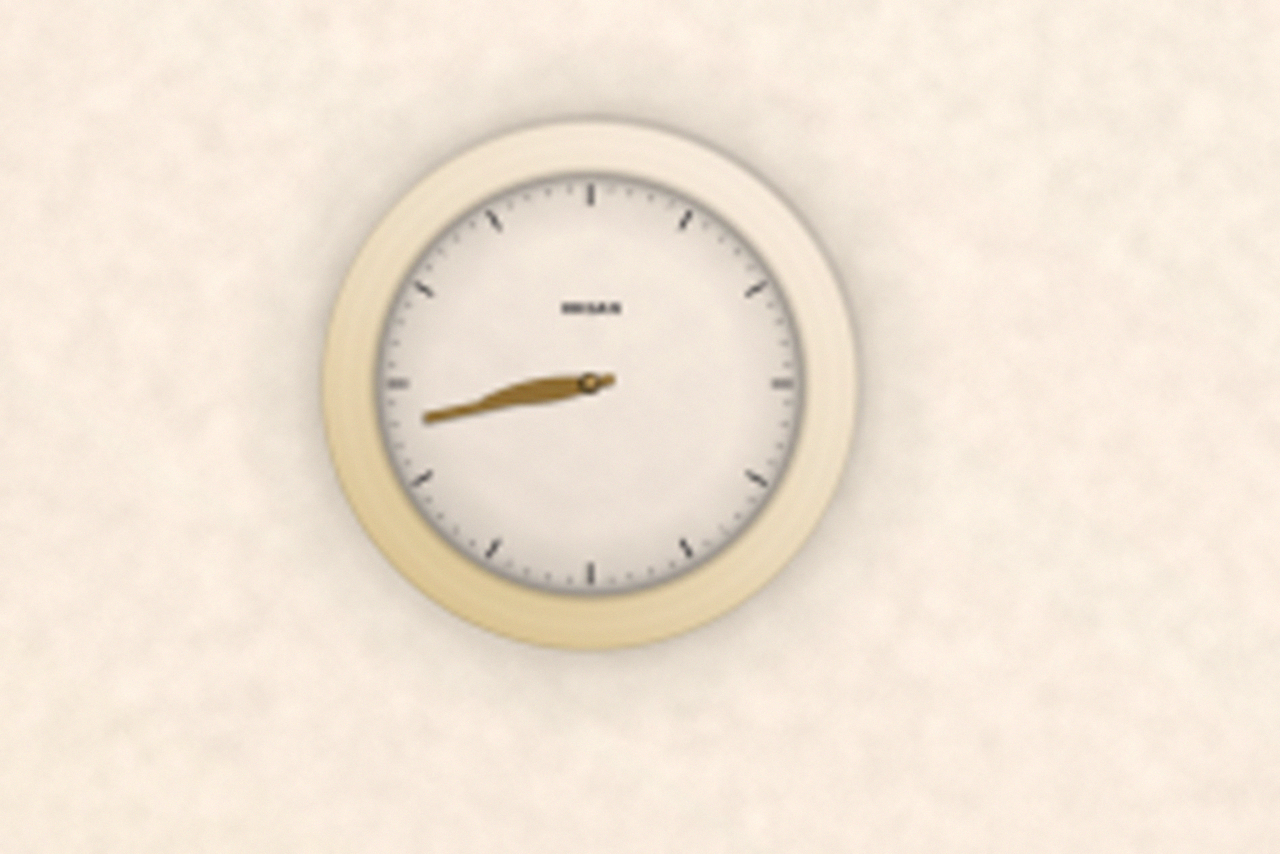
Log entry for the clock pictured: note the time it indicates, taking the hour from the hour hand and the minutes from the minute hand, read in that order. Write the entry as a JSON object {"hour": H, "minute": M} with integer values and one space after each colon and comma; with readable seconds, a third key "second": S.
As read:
{"hour": 8, "minute": 43}
